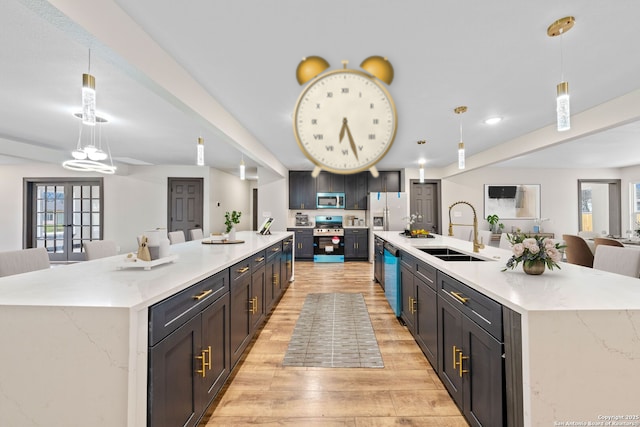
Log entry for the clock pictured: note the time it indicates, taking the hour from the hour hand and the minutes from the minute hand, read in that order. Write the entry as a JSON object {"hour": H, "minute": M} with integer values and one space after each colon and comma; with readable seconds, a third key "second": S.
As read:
{"hour": 6, "minute": 27}
